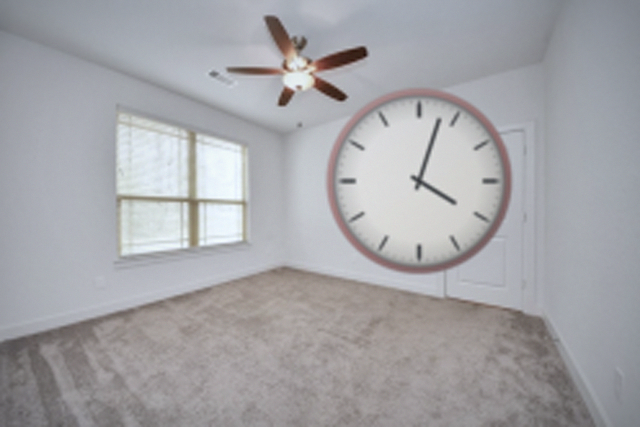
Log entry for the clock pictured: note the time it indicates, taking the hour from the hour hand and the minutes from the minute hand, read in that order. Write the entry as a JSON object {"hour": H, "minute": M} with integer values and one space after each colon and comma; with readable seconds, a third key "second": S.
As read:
{"hour": 4, "minute": 3}
